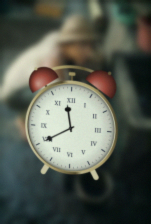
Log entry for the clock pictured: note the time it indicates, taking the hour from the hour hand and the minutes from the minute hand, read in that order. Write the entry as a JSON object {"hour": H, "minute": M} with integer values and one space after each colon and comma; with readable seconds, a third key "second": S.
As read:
{"hour": 11, "minute": 40}
